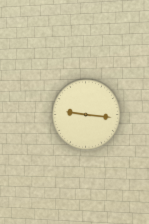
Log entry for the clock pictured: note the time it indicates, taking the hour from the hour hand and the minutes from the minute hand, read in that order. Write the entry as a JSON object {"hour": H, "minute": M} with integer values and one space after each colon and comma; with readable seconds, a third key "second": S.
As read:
{"hour": 9, "minute": 16}
